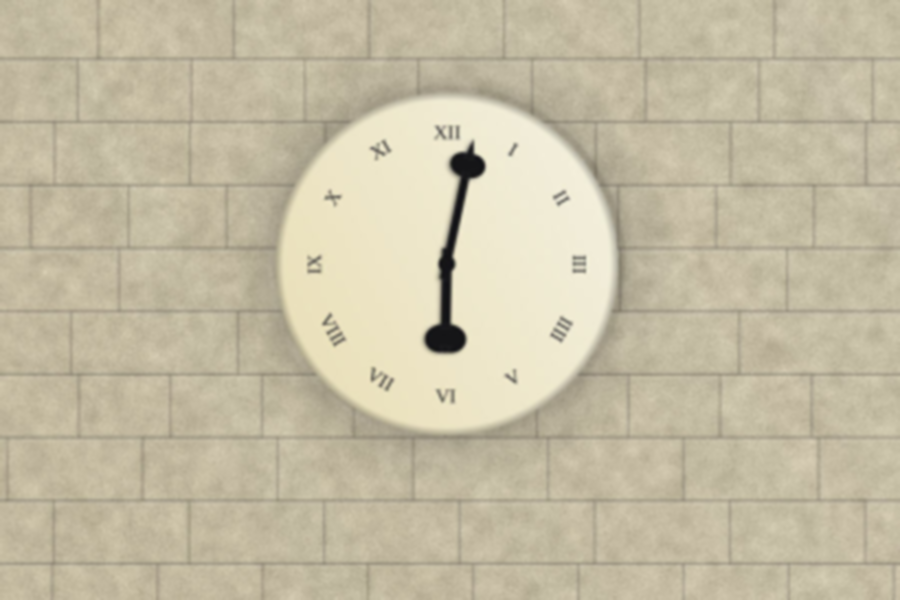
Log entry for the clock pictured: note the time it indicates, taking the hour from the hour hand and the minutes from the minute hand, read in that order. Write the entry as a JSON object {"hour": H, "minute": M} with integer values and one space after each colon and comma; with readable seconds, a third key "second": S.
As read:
{"hour": 6, "minute": 2}
